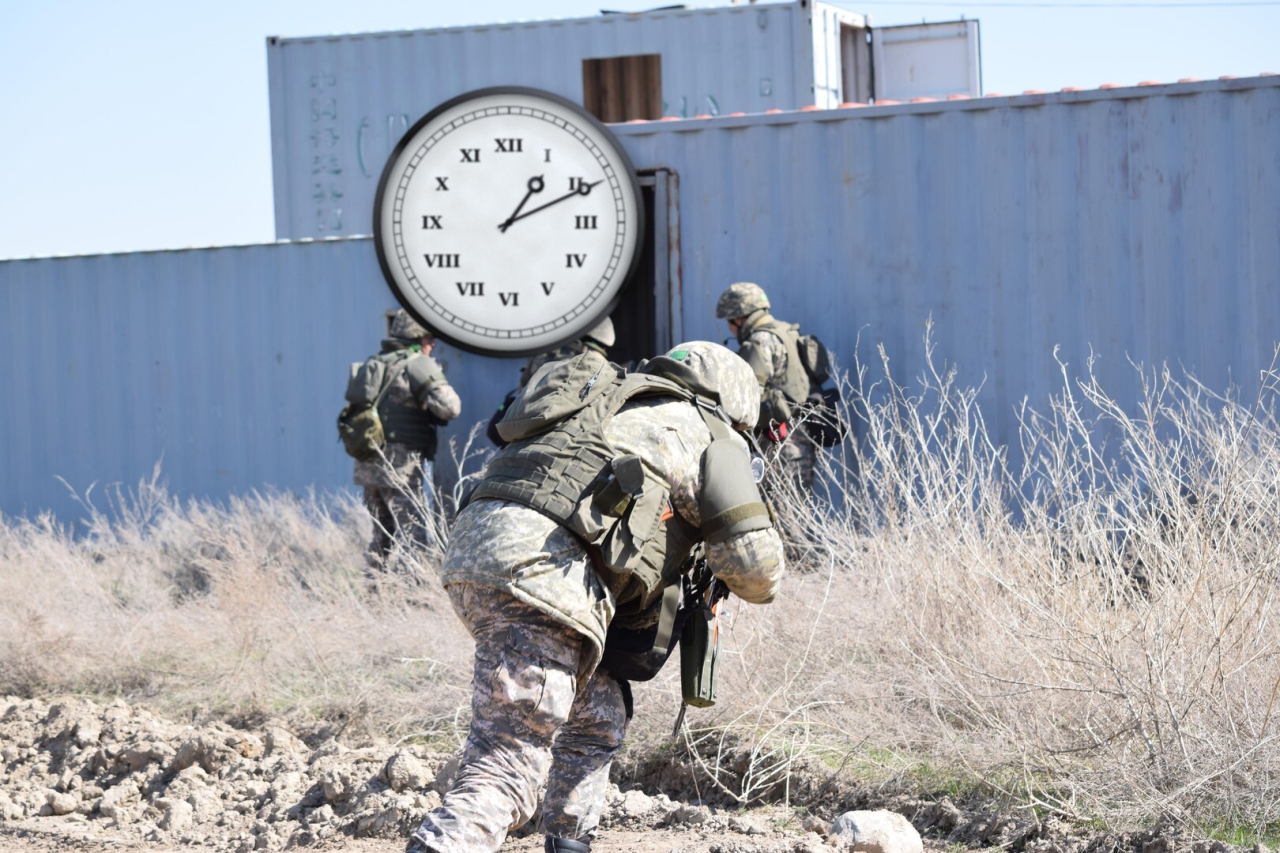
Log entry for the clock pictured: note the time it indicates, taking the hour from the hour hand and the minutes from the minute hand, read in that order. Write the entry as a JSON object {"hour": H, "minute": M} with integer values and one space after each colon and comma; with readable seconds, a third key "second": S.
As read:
{"hour": 1, "minute": 11}
